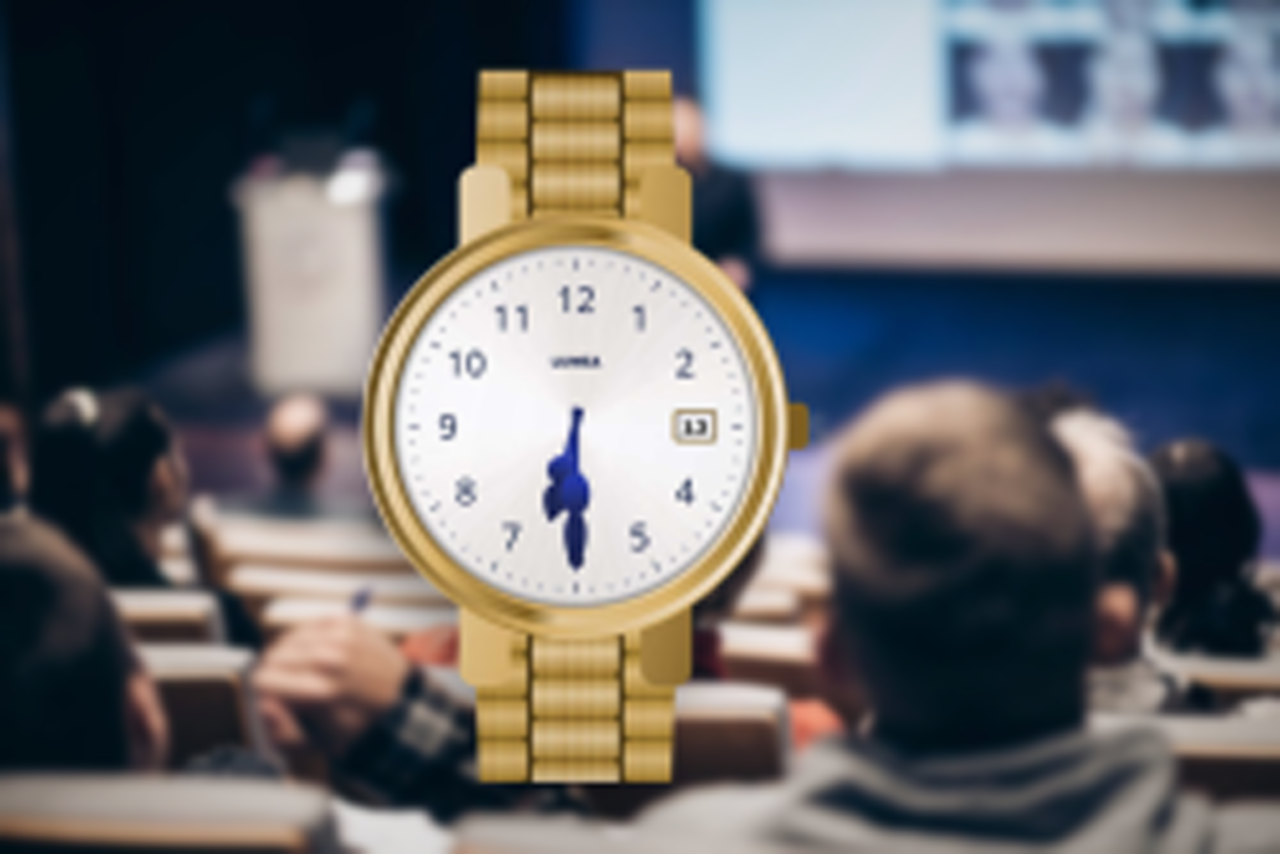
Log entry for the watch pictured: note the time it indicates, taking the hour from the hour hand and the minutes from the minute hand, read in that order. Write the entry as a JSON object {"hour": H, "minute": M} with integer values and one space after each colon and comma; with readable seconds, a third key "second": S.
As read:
{"hour": 6, "minute": 30}
